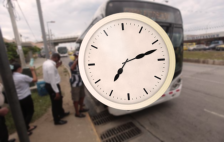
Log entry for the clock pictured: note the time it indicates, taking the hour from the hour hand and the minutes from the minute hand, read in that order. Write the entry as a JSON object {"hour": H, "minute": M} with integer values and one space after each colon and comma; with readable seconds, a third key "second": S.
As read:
{"hour": 7, "minute": 12}
